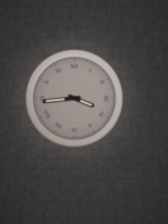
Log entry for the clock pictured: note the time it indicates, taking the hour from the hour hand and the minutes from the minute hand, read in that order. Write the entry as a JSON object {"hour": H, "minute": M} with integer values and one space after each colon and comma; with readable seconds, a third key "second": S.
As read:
{"hour": 3, "minute": 44}
